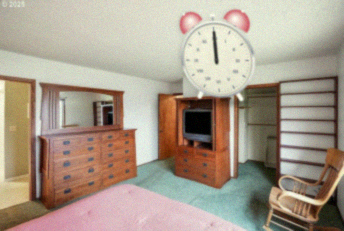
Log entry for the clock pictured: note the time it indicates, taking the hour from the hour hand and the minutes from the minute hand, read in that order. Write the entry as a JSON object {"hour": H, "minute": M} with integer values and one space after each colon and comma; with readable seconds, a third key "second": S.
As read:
{"hour": 12, "minute": 0}
